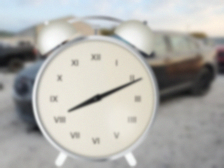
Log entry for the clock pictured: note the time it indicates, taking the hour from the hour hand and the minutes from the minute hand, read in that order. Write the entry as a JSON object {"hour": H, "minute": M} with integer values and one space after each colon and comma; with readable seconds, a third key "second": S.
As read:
{"hour": 8, "minute": 11}
